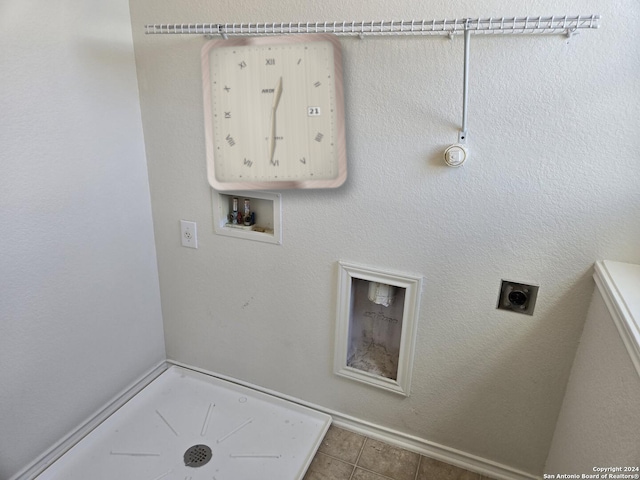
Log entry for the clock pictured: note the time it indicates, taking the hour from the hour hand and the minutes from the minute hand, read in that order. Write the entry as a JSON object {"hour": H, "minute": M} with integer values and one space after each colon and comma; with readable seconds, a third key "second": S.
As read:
{"hour": 12, "minute": 31}
